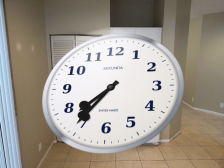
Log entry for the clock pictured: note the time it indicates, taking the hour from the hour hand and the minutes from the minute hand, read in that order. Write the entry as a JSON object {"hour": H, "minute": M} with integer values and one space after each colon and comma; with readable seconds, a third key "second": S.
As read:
{"hour": 7, "minute": 36}
